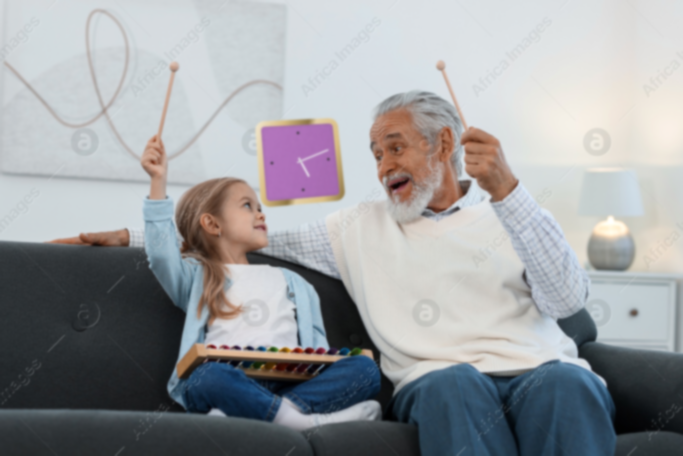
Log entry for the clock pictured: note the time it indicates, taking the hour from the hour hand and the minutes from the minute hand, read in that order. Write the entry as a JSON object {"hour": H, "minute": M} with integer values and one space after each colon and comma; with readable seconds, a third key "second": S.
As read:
{"hour": 5, "minute": 12}
